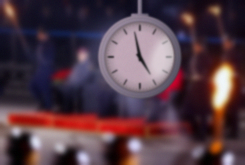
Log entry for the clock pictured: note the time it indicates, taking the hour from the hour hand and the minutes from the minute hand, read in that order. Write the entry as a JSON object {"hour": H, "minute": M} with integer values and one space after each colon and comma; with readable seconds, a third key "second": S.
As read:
{"hour": 4, "minute": 58}
